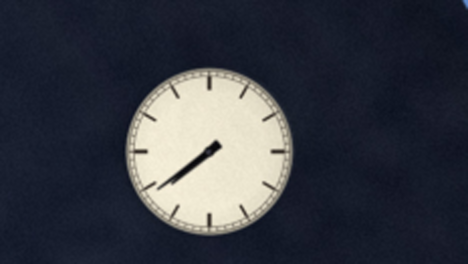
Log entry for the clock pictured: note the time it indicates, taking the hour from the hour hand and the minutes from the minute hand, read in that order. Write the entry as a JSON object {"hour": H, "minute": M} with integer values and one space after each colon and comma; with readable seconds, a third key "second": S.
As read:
{"hour": 7, "minute": 39}
